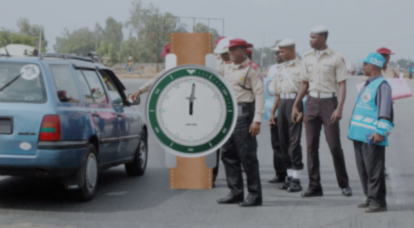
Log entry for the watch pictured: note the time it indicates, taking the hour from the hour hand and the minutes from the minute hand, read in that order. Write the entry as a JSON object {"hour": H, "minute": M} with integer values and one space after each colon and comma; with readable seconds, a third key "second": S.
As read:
{"hour": 12, "minute": 1}
